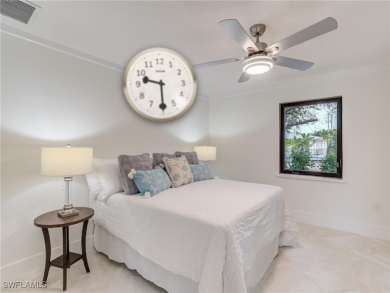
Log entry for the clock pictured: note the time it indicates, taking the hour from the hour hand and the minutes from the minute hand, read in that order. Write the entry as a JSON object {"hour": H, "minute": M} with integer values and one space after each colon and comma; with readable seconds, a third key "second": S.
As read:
{"hour": 9, "minute": 30}
